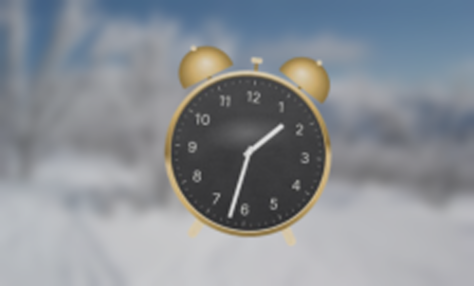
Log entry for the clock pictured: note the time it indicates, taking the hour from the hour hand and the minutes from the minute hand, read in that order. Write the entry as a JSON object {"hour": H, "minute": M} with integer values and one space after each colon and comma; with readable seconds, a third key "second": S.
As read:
{"hour": 1, "minute": 32}
